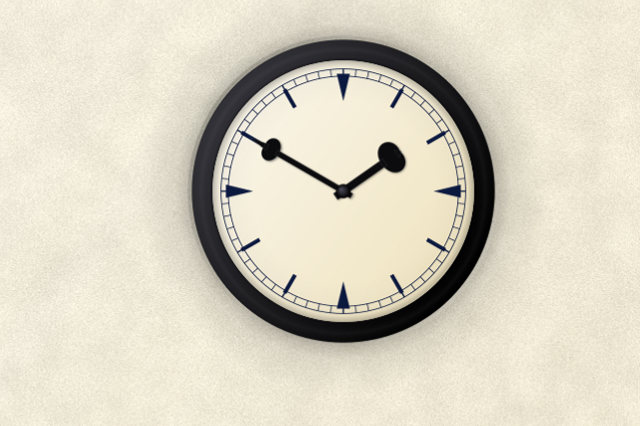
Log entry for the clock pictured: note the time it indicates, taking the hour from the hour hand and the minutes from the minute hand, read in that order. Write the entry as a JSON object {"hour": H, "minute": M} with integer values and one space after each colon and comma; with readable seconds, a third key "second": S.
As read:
{"hour": 1, "minute": 50}
